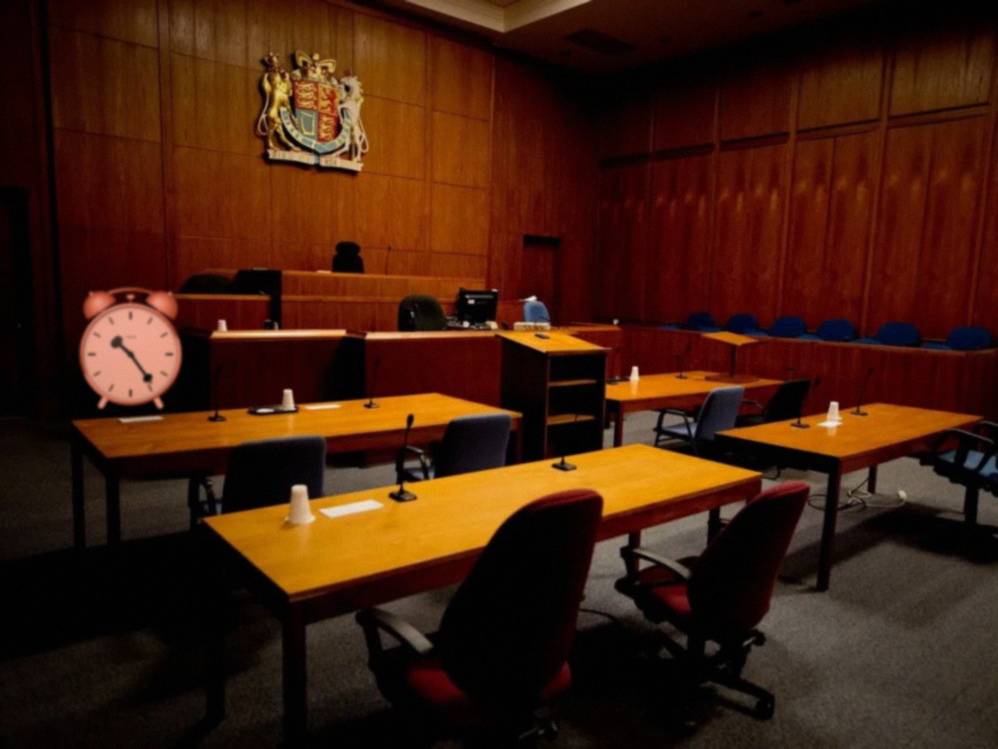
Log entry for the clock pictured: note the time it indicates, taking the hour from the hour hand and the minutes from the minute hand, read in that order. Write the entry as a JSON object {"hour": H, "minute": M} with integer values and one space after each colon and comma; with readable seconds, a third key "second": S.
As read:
{"hour": 10, "minute": 24}
